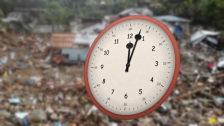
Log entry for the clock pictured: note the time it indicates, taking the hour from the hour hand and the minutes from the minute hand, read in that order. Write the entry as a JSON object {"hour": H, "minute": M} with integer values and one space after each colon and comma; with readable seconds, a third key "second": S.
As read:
{"hour": 12, "minute": 3}
